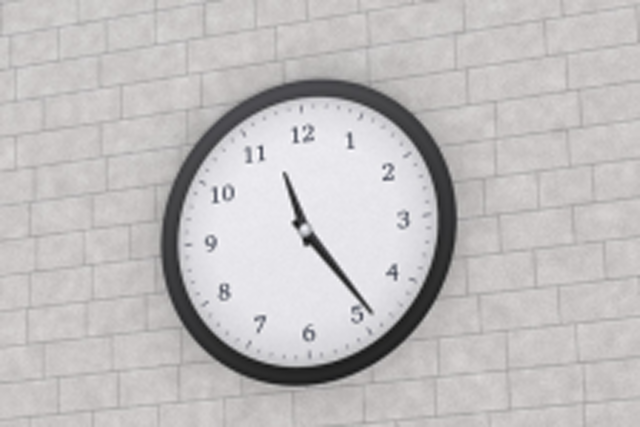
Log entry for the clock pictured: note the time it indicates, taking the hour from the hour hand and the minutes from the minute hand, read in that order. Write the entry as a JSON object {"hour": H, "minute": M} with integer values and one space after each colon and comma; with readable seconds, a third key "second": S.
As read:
{"hour": 11, "minute": 24}
